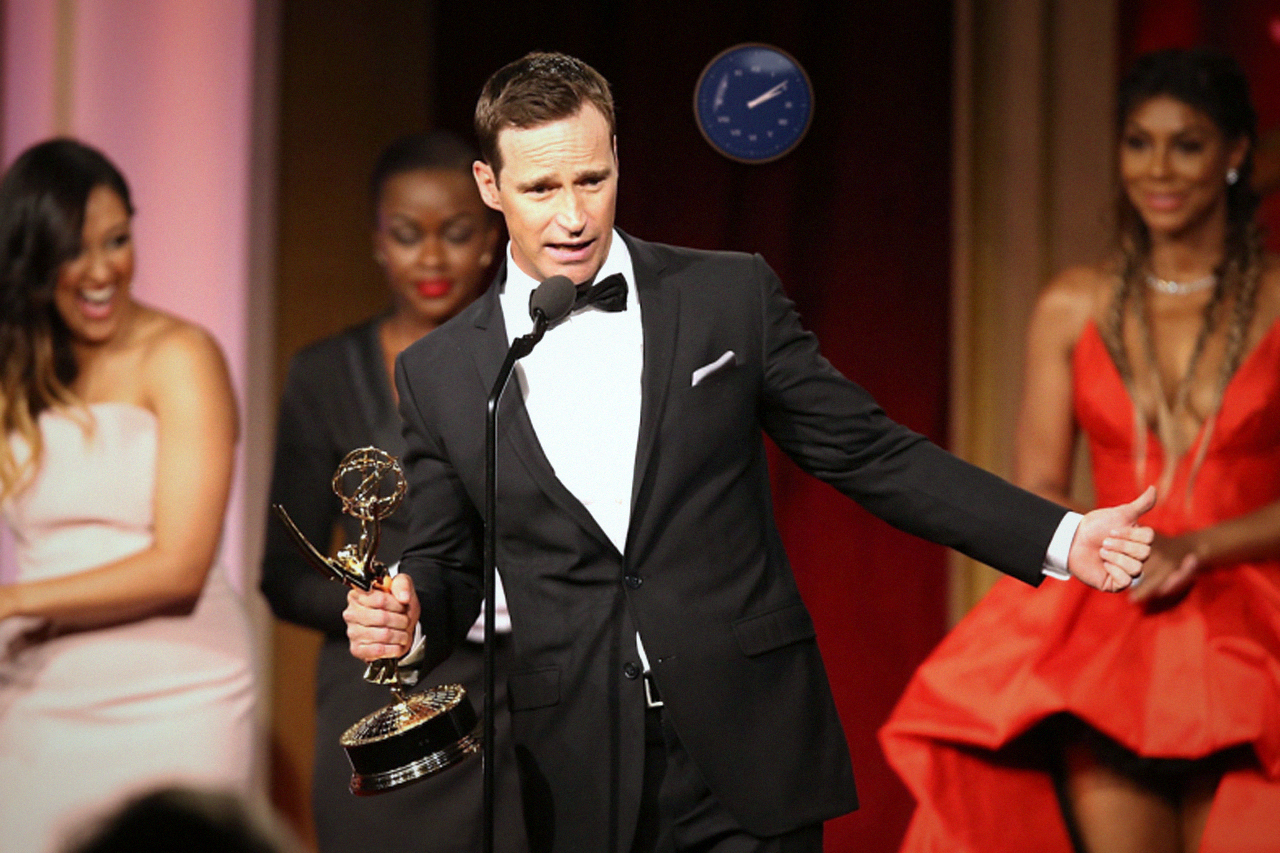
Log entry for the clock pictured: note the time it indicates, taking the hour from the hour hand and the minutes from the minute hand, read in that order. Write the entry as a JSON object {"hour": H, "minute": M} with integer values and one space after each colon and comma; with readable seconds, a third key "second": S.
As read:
{"hour": 2, "minute": 9}
